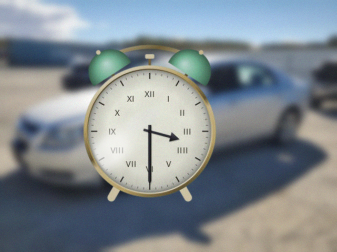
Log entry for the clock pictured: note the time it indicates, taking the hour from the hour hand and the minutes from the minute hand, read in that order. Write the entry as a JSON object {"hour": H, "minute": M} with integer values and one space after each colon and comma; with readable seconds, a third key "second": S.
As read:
{"hour": 3, "minute": 30}
